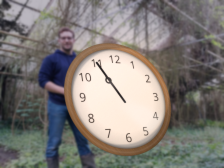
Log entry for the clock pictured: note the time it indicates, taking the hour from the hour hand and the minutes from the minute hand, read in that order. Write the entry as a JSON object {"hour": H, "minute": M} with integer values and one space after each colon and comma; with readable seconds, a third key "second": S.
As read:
{"hour": 10, "minute": 55}
